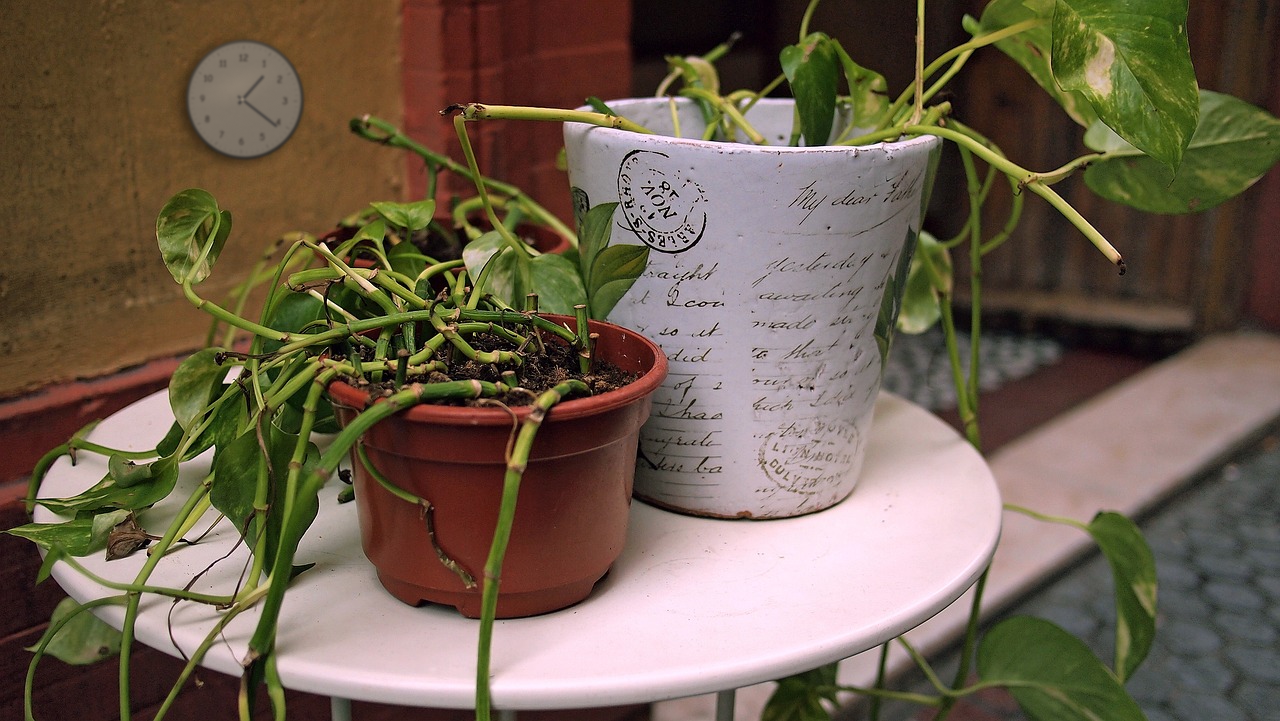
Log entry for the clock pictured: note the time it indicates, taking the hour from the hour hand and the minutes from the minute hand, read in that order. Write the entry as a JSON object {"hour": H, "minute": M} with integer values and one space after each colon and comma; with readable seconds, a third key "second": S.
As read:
{"hour": 1, "minute": 21}
